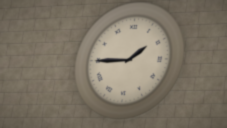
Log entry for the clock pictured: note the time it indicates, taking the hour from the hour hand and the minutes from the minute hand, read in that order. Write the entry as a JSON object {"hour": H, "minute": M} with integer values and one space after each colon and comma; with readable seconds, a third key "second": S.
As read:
{"hour": 1, "minute": 45}
